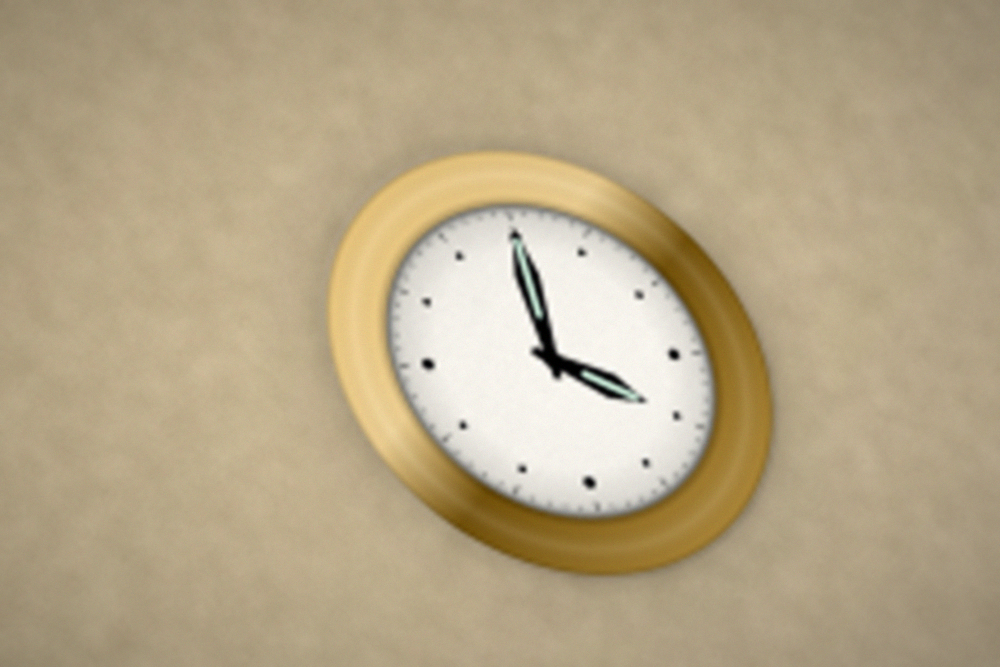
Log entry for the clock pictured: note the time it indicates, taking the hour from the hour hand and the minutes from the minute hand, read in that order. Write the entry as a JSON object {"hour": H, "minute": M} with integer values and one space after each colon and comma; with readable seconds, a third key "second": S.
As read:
{"hour": 4, "minute": 0}
